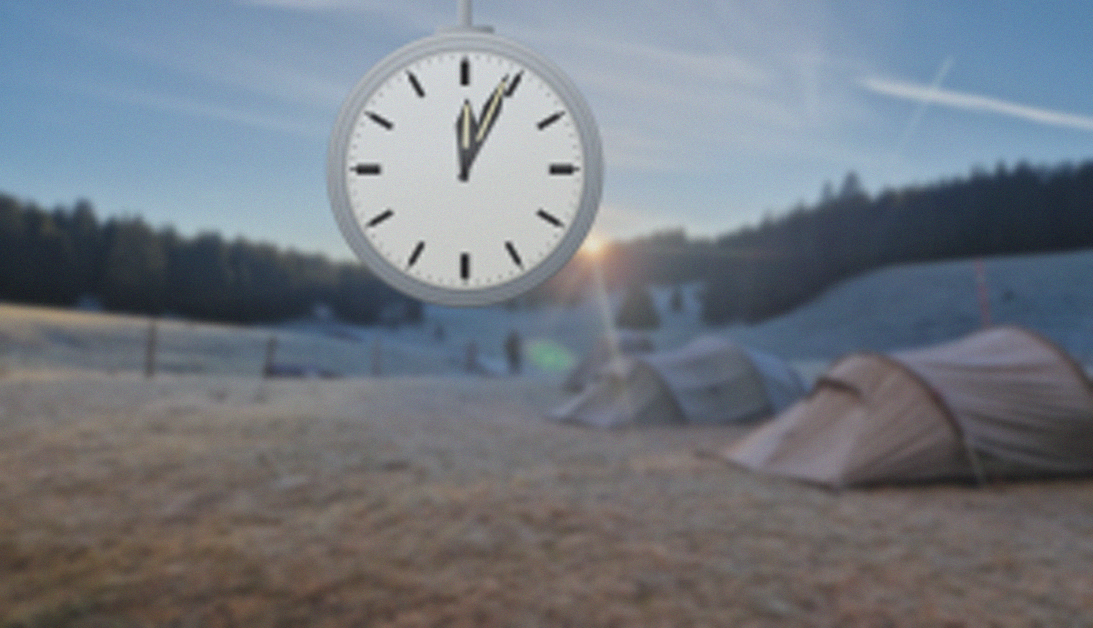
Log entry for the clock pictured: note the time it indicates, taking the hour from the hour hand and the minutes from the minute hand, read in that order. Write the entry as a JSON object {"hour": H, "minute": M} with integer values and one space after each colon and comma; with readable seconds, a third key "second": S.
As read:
{"hour": 12, "minute": 4}
